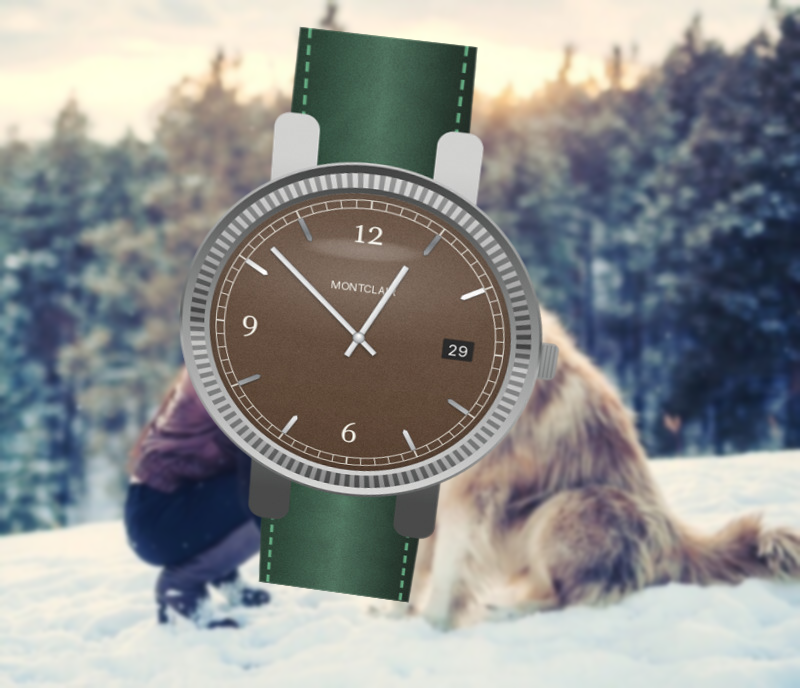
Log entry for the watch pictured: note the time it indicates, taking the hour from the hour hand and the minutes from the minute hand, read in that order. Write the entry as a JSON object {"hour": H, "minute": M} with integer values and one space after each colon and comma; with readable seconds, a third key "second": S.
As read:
{"hour": 12, "minute": 52}
